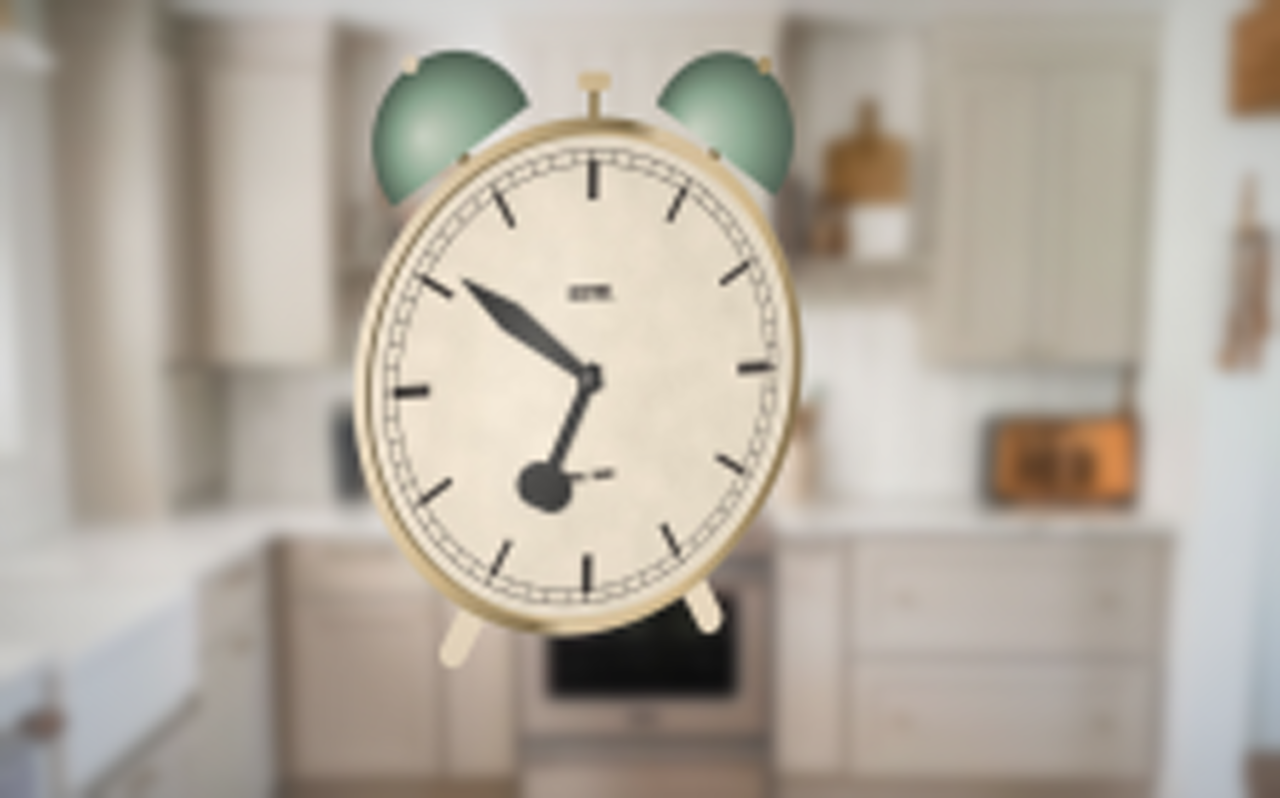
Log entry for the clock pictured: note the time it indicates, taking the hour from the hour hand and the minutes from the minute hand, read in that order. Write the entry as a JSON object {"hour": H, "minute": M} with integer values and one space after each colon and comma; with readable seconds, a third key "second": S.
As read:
{"hour": 6, "minute": 51}
